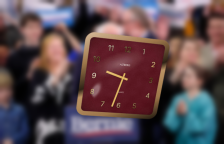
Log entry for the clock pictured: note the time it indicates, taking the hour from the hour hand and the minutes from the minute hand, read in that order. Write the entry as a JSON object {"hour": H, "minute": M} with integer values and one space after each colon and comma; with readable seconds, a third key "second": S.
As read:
{"hour": 9, "minute": 32}
